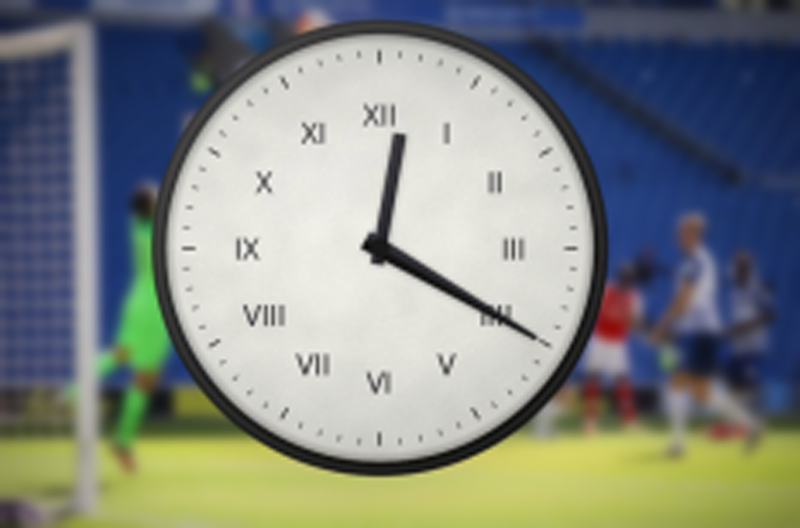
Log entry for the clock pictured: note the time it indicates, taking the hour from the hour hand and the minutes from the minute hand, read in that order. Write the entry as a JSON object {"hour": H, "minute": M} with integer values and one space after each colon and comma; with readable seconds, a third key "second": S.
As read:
{"hour": 12, "minute": 20}
